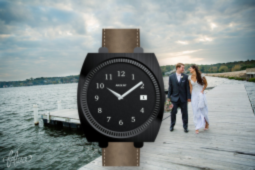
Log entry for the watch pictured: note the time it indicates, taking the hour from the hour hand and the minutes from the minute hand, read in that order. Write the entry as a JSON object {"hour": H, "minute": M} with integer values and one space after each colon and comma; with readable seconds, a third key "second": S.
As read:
{"hour": 10, "minute": 9}
